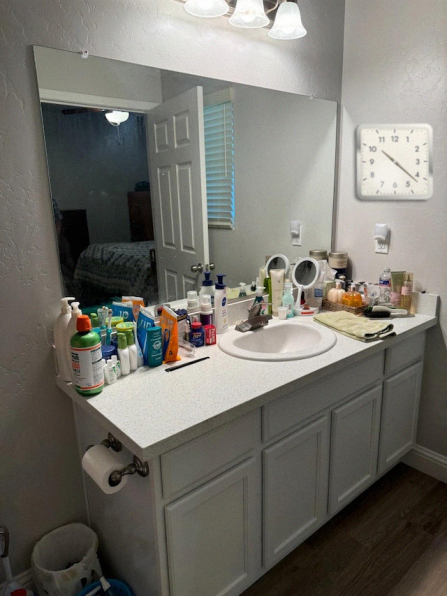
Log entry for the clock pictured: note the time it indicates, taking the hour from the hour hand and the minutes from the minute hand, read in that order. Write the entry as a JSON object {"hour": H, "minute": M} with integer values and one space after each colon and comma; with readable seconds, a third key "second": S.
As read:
{"hour": 10, "minute": 22}
